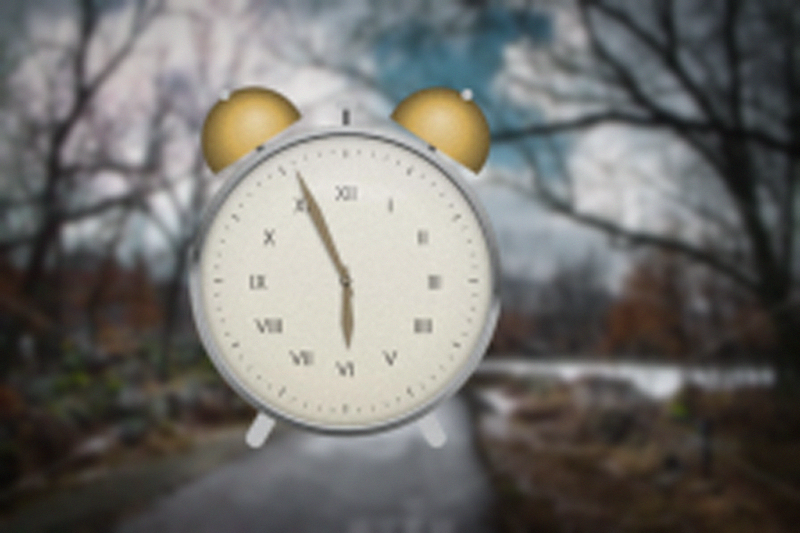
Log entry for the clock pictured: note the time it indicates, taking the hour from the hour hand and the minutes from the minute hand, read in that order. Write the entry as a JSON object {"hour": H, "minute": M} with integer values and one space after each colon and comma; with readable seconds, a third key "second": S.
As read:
{"hour": 5, "minute": 56}
